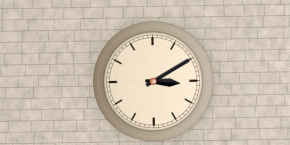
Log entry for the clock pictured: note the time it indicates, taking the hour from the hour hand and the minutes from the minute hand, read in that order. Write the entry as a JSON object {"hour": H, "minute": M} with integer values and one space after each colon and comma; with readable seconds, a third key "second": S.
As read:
{"hour": 3, "minute": 10}
